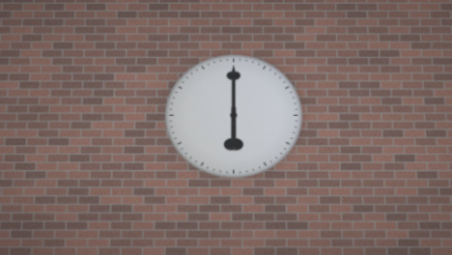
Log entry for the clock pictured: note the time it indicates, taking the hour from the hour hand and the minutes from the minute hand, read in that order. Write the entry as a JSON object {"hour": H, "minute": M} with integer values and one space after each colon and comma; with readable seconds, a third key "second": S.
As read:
{"hour": 6, "minute": 0}
